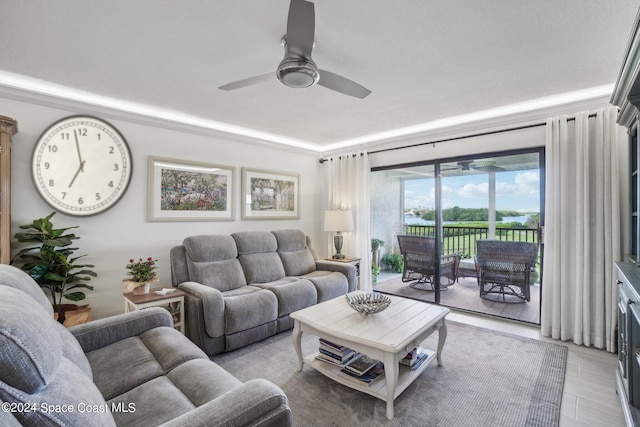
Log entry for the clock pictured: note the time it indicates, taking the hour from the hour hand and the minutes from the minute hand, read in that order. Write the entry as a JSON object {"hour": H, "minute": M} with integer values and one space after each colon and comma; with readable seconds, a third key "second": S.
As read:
{"hour": 6, "minute": 58}
